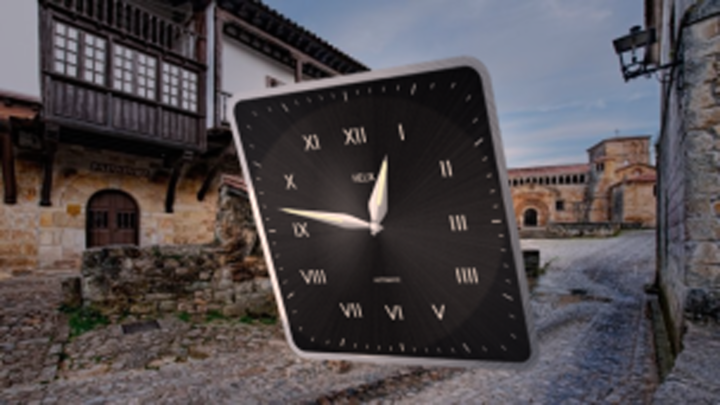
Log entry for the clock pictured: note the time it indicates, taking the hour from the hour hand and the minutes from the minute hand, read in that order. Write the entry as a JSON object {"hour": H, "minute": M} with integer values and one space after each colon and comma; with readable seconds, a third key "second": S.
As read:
{"hour": 12, "minute": 47}
